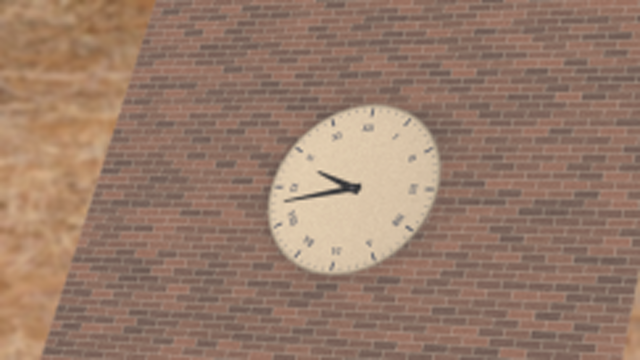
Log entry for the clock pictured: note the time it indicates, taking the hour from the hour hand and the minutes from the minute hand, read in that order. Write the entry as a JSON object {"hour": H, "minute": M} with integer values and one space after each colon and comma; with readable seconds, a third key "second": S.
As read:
{"hour": 9, "minute": 43}
